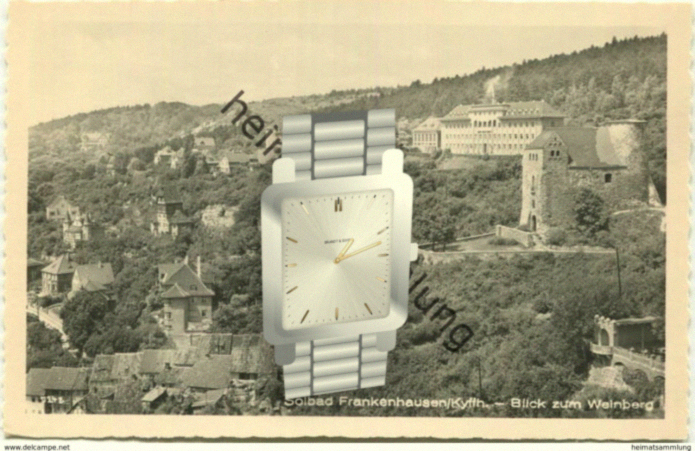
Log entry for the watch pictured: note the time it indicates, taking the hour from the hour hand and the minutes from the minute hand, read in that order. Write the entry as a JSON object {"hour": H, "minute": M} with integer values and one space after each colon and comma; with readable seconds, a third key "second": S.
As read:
{"hour": 1, "minute": 12}
